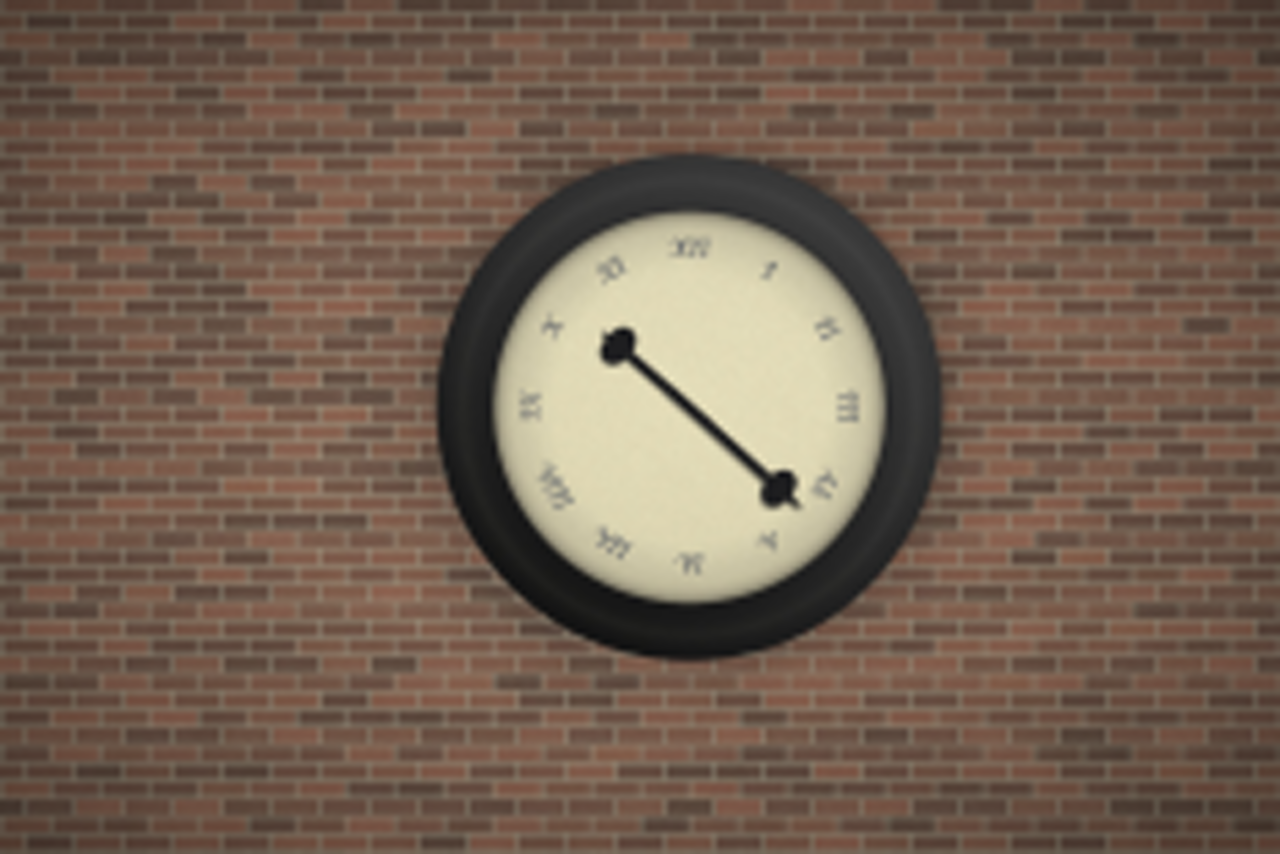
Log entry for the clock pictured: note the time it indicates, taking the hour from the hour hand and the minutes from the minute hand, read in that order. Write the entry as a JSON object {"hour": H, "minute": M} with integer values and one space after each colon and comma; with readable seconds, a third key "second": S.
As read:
{"hour": 10, "minute": 22}
